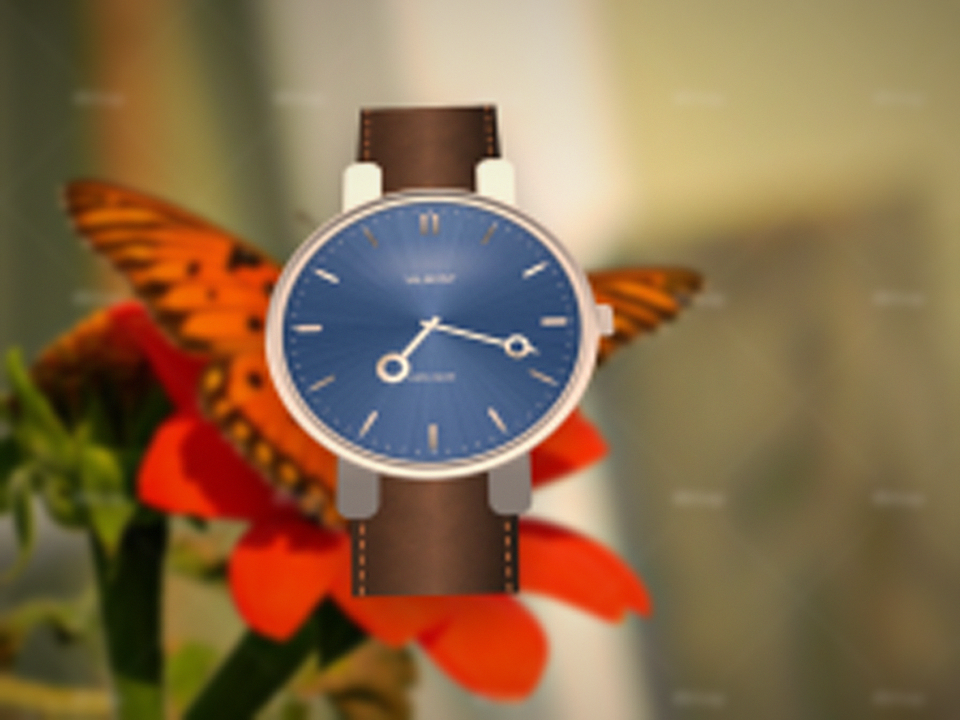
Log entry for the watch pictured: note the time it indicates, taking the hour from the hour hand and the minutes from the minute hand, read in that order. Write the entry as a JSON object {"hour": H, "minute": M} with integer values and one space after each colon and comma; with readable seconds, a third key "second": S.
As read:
{"hour": 7, "minute": 18}
